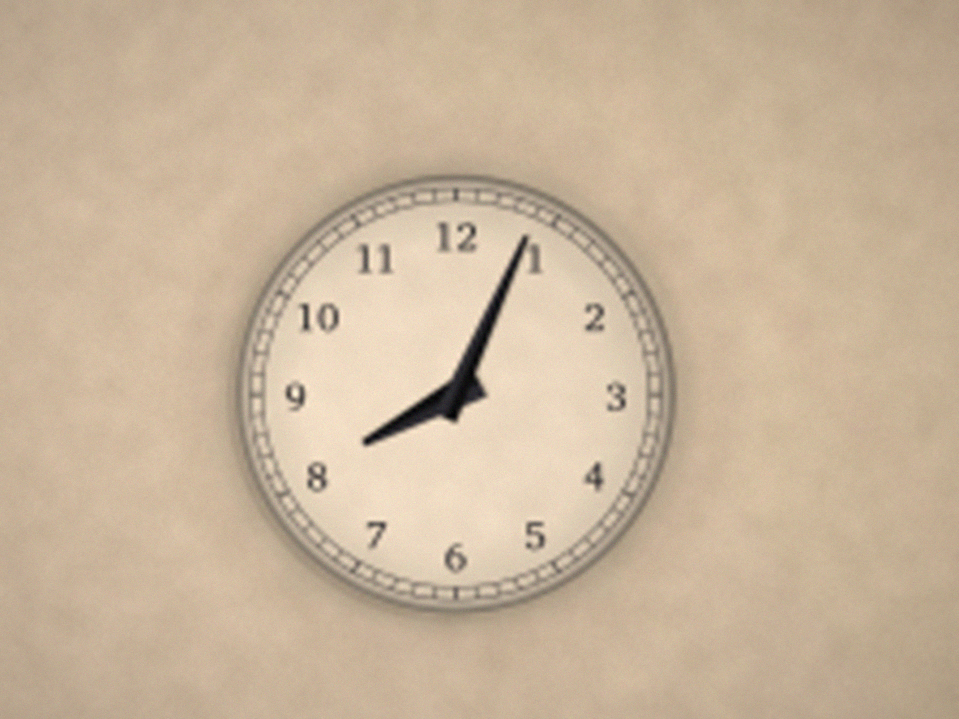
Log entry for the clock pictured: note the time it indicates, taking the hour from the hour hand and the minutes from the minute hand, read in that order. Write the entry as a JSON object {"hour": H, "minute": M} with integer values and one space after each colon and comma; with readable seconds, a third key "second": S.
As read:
{"hour": 8, "minute": 4}
